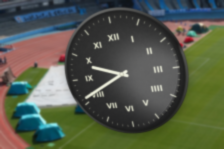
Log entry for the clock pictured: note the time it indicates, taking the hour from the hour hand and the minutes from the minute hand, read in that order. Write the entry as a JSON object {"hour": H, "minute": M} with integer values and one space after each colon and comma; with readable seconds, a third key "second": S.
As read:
{"hour": 9, "minute": 41}
